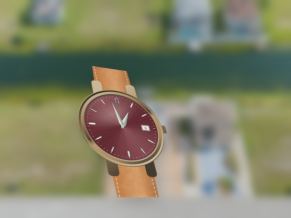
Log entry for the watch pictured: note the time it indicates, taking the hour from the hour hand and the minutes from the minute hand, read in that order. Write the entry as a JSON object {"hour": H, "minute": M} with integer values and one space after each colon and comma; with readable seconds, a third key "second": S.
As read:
{"hour": 12, "minute": 58}
